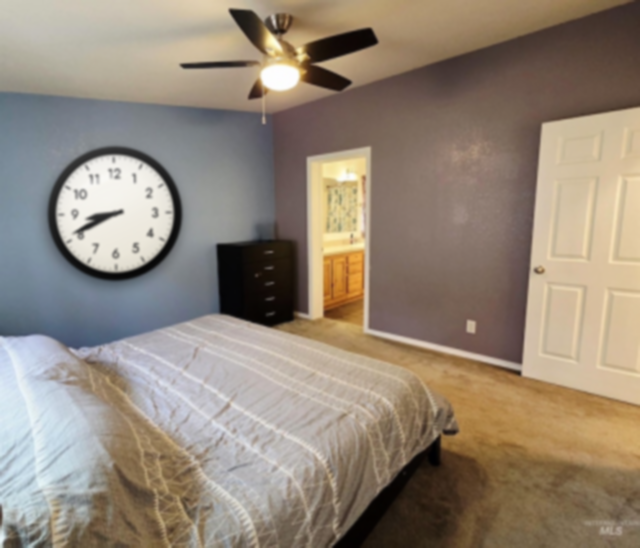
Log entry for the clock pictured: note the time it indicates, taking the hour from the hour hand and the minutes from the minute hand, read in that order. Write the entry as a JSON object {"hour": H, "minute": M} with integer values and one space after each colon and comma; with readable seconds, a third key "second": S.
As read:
{"hour": 8, "minute": 41}
